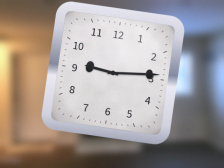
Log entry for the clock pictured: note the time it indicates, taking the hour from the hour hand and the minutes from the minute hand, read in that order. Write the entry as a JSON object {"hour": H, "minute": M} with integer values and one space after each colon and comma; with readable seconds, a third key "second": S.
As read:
{"hour": 9, "minute": 14}
